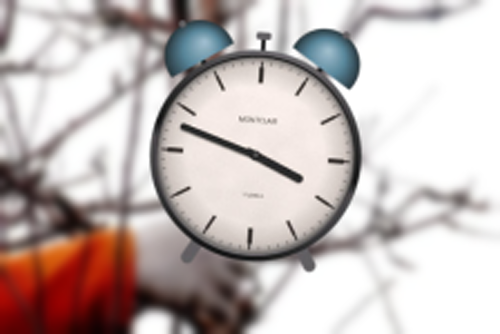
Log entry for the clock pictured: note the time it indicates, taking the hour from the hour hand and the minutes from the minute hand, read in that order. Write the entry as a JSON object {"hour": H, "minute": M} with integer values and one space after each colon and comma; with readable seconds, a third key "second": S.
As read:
{"hour": 3, "minute": 48}
